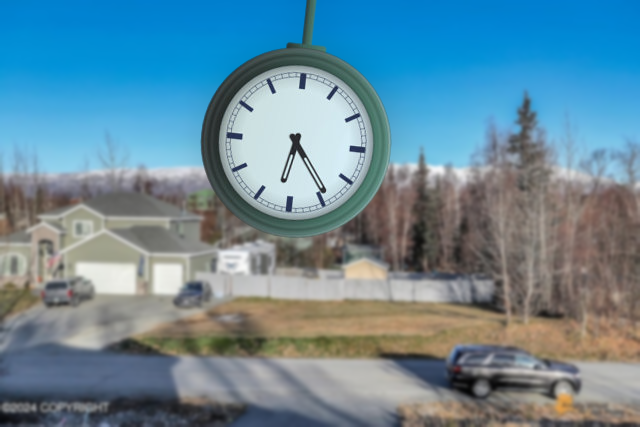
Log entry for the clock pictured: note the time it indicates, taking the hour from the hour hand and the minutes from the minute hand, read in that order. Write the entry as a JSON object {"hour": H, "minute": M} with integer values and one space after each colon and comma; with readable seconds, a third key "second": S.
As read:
{"hour": 6, "minute": 24}
